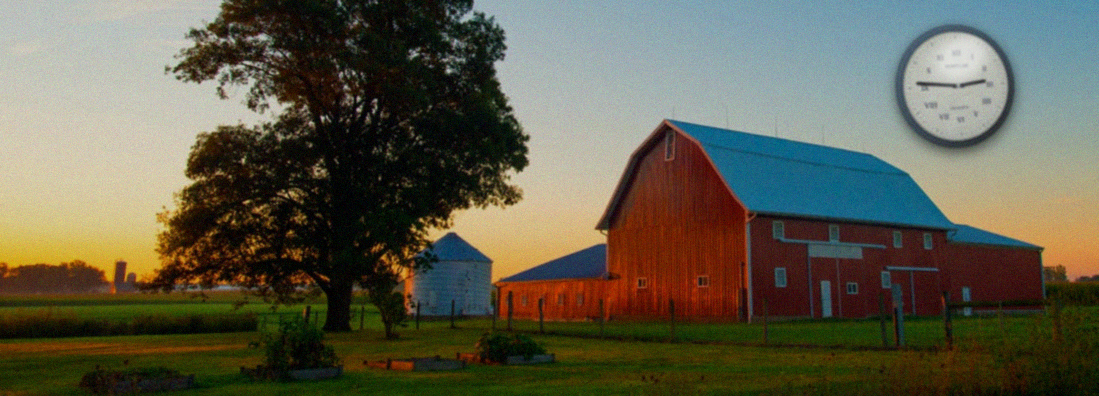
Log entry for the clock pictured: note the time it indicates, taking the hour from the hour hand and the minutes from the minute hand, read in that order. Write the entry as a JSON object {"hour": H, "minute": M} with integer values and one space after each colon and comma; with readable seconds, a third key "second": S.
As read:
{"hour": 2, "minute": 46}
